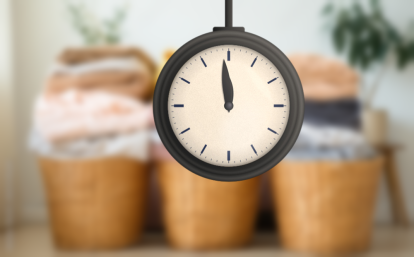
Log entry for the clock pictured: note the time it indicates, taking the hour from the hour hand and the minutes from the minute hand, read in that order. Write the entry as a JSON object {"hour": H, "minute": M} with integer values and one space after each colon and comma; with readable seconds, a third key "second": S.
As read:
{"hour": 11, "minute": 59}
